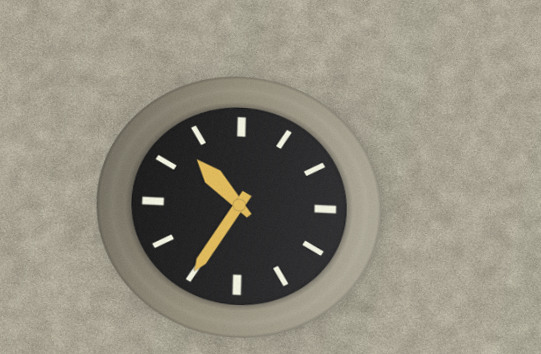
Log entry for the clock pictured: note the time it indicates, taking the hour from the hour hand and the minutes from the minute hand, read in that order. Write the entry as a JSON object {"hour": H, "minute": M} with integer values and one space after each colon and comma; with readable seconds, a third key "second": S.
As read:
{"hour": 10, "minute": 35}
